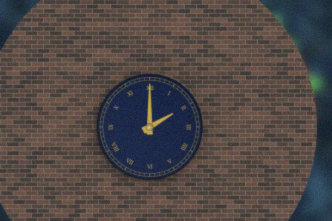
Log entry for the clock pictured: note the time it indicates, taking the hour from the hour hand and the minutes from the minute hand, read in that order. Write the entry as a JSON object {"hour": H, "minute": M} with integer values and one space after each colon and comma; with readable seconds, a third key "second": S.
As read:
{"hour": 2, "minute": 0}
